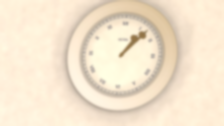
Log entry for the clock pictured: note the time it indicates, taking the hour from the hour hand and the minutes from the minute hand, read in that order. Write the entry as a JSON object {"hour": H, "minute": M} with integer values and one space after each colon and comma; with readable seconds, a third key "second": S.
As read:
{"hour": 1, "minute": 7}
